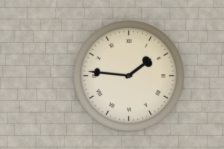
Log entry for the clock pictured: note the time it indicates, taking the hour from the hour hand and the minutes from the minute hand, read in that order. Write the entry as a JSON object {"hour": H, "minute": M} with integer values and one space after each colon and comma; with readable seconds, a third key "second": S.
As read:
{"hour": 1, "minute": 46}
